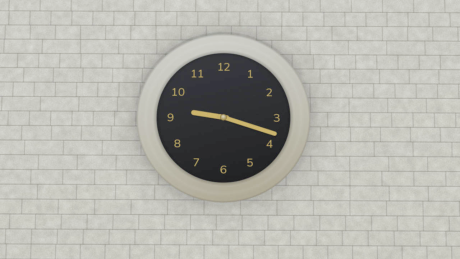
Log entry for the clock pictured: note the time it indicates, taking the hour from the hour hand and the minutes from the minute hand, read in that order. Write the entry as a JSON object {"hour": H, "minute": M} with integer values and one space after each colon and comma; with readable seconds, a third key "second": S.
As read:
{"hour": 9, "minute": 18}
